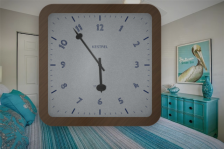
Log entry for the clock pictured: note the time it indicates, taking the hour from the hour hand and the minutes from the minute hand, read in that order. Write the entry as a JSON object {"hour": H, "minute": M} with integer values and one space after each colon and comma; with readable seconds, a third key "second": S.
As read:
{"hour": 5, "minute": 54}
